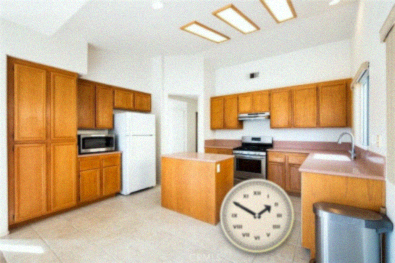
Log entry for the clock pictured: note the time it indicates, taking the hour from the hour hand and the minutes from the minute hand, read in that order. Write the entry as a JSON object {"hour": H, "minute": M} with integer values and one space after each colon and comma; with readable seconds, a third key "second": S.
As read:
{"hour": 1, "minute": 50}
